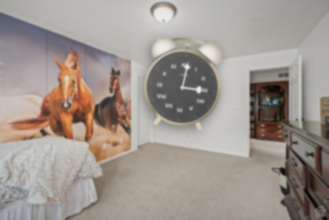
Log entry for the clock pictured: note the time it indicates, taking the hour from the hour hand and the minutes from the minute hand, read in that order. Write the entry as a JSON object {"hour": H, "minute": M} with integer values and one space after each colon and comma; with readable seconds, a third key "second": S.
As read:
{"hour": 3, "minute": 1}
